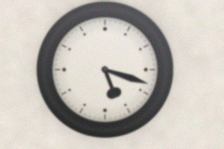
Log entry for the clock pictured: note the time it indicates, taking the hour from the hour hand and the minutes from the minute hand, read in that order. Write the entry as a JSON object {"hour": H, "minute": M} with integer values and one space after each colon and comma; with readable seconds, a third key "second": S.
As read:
{"hour": 5, "minute": 18}
